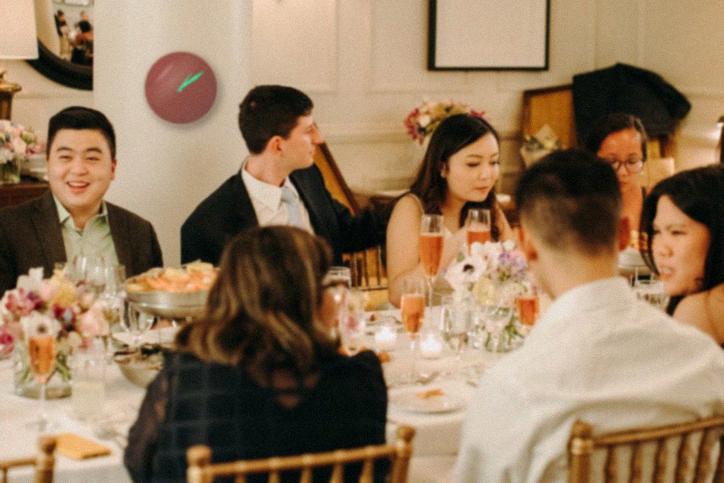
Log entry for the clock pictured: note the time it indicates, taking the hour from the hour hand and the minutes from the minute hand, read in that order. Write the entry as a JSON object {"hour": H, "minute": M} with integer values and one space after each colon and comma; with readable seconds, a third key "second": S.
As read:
{"hour": 1, "minute": 9}
